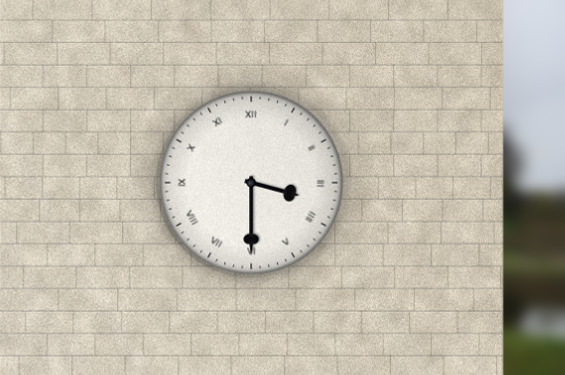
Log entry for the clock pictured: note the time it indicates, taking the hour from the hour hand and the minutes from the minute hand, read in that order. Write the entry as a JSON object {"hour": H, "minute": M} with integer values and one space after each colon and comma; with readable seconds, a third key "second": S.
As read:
{"hour": 3, "minute": 30}
